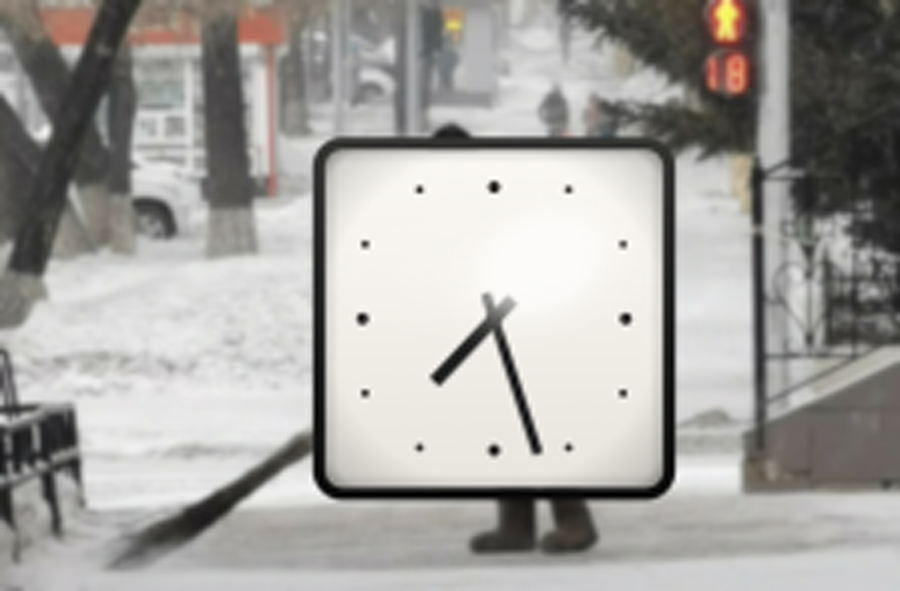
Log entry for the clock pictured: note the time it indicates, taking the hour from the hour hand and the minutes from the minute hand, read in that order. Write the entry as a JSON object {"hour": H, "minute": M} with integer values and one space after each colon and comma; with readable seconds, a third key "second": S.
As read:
{"hour": 7, "minute": 27}
